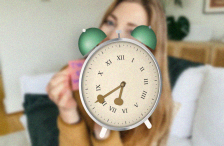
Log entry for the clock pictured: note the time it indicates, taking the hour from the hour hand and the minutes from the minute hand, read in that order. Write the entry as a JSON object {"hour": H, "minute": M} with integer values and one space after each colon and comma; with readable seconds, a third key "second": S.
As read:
{"hour": 6, "minute": 41}
